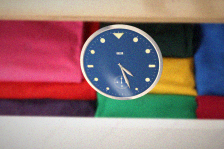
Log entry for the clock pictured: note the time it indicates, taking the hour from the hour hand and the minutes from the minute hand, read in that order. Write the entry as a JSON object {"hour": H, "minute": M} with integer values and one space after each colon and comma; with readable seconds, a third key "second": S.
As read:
{"hour": 4, "minute": 27}
